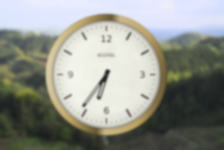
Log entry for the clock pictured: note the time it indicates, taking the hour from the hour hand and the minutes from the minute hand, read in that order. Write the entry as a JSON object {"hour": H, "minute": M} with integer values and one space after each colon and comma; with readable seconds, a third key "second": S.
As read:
{"hour": 6, "minute": 36}
